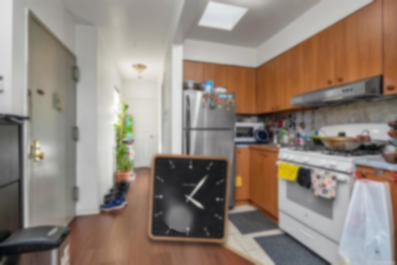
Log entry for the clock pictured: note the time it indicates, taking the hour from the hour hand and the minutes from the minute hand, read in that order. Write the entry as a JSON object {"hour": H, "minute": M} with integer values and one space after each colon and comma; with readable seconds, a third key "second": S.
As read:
{"hour": 4, "minute": 6}
